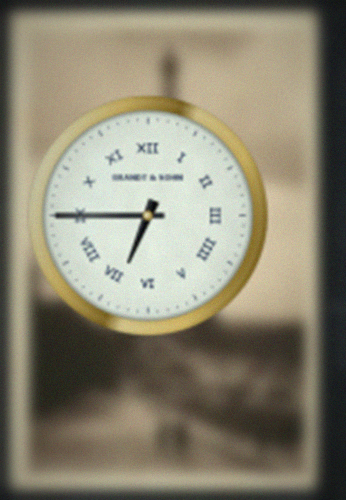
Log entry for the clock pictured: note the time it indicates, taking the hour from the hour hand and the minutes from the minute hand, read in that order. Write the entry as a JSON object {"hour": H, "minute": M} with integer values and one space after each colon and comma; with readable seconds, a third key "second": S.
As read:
{"hour": 6, "minute": 45}
